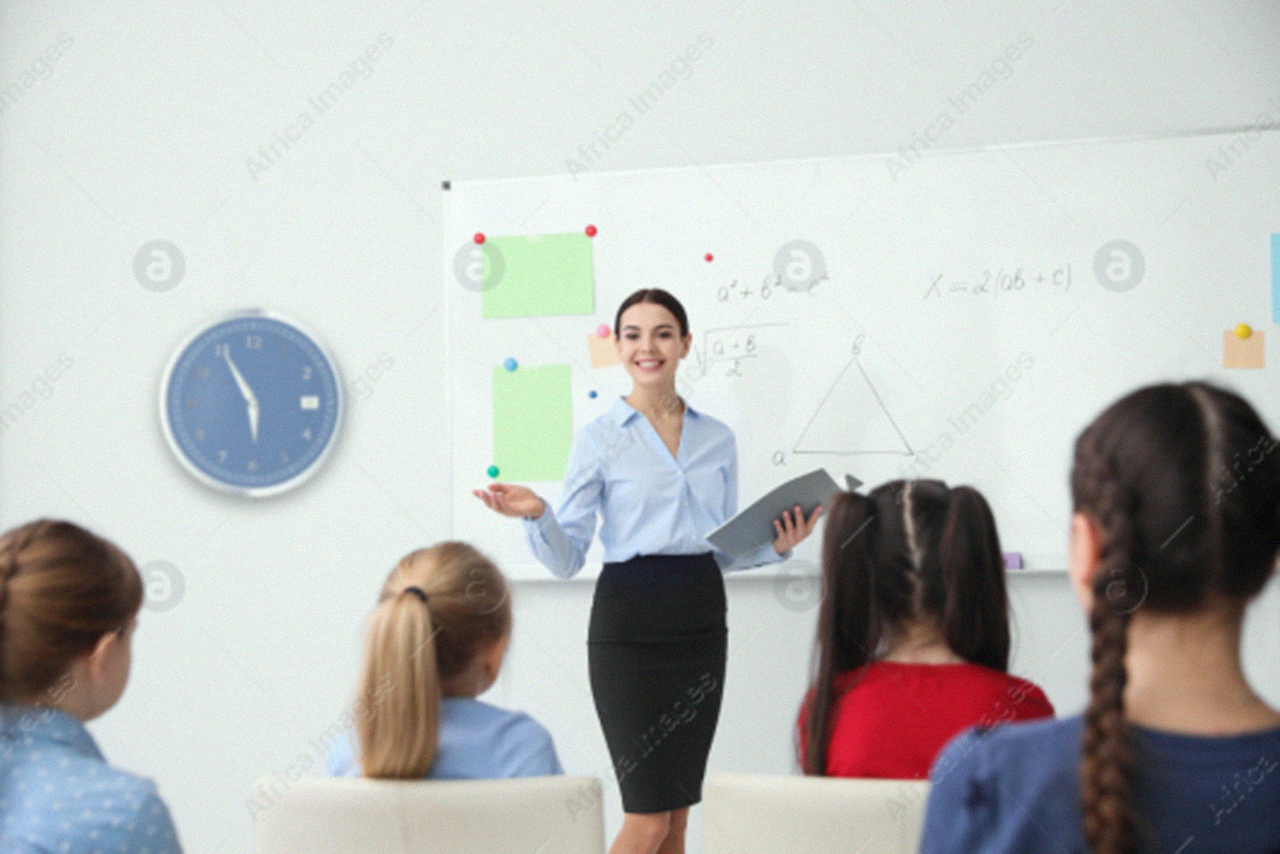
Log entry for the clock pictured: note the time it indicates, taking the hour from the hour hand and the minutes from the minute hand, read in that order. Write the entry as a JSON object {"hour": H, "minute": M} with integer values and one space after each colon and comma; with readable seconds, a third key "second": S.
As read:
{"hour": 5, "minute": 55}
